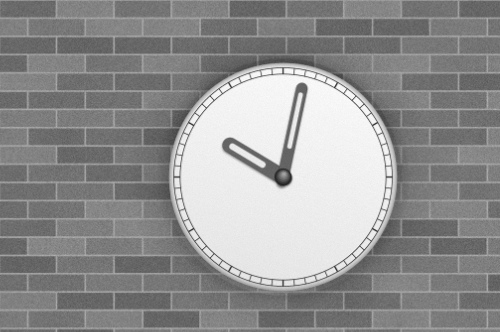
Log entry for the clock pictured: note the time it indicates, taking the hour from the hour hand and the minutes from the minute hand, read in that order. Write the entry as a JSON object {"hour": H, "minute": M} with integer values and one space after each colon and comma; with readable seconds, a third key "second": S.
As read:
{"hour": 10, "minute": 2}
